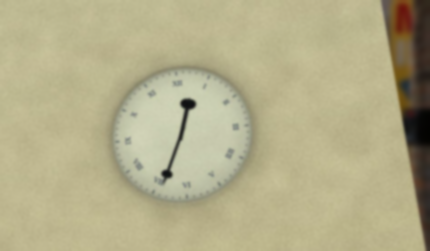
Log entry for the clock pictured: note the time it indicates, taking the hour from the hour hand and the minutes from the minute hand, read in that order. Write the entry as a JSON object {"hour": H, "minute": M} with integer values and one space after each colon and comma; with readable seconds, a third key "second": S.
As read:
{"hour": 12, "minute": 34}
